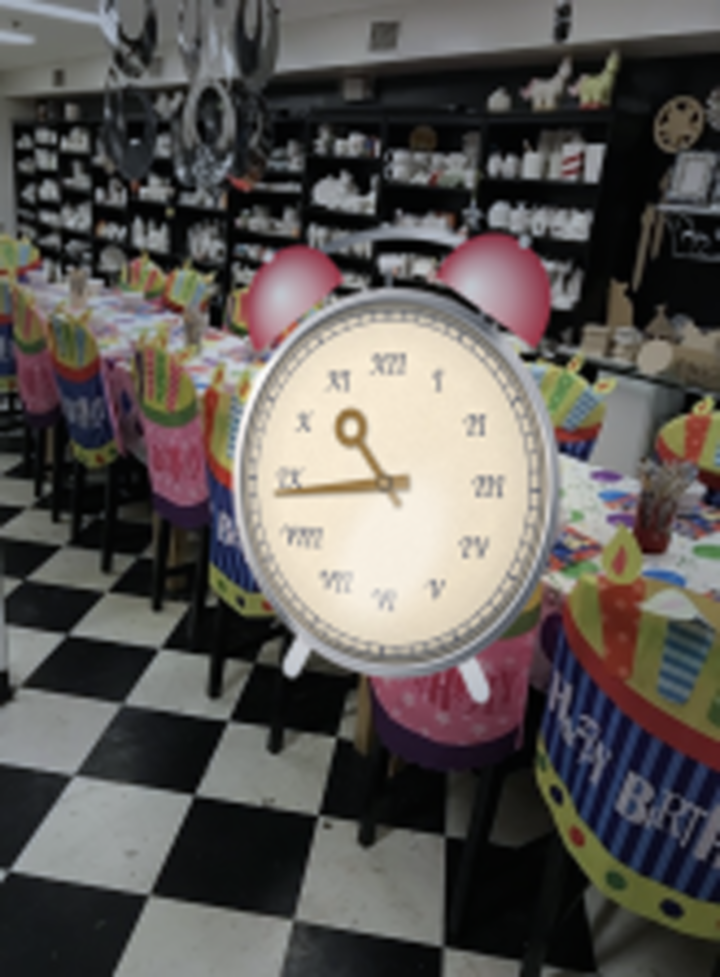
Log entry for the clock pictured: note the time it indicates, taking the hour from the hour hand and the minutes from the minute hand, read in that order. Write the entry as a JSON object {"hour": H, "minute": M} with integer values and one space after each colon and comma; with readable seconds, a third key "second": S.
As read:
{"hour": 10, "minute": 44}
